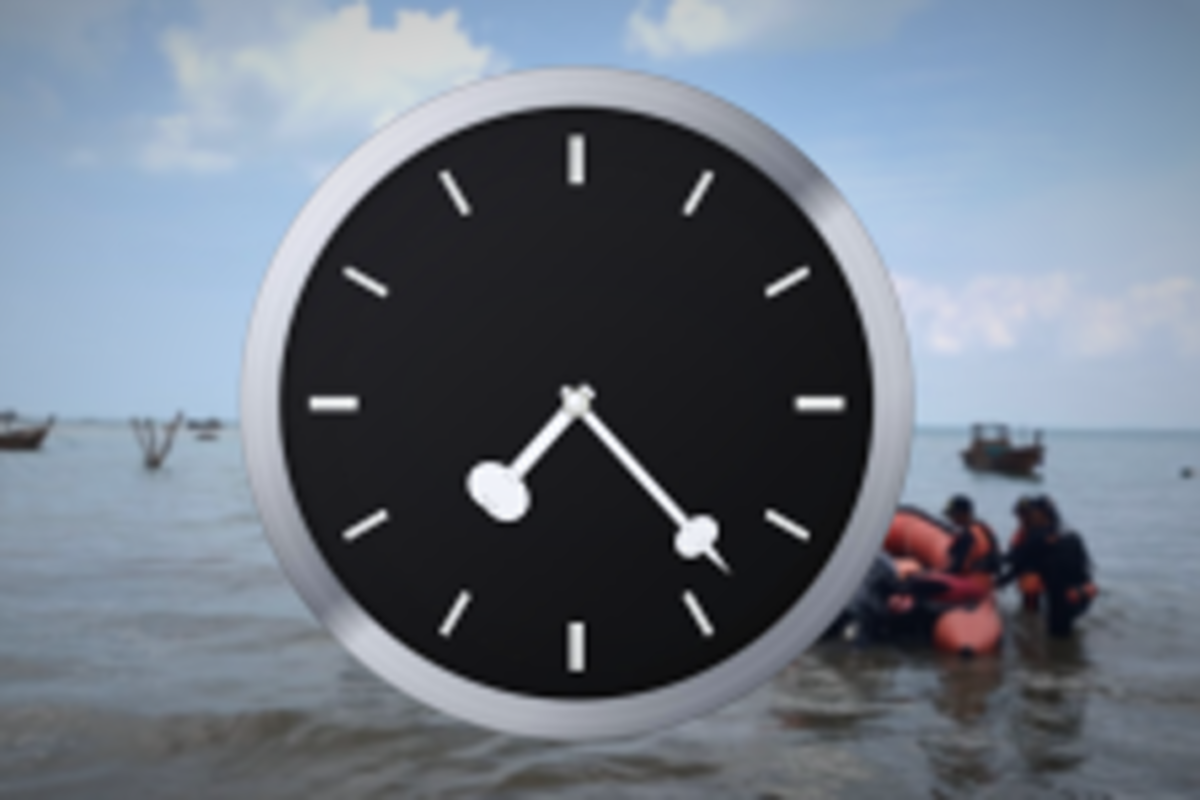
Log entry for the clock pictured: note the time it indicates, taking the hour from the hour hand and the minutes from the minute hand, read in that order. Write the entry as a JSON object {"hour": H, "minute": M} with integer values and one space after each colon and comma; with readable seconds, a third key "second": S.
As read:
{"hour": 7, "minute": 23}
